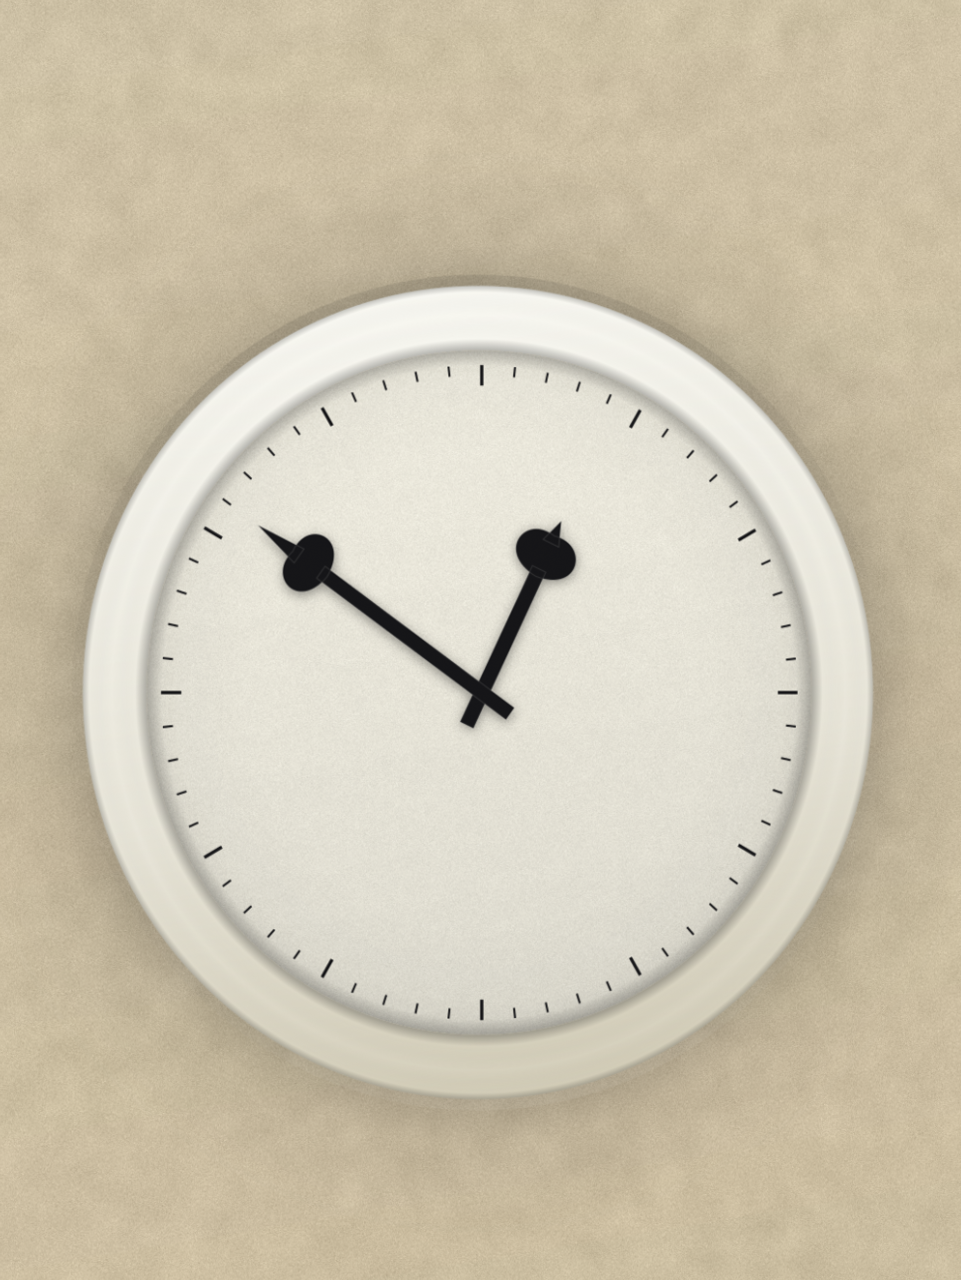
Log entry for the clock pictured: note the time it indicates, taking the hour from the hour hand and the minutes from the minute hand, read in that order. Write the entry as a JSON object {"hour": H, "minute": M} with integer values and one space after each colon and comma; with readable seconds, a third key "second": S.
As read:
{"hour": 12, "minute": 51}
